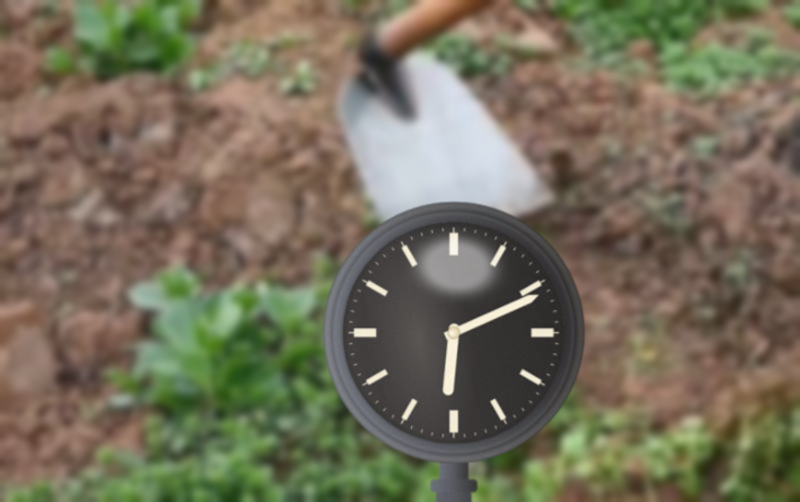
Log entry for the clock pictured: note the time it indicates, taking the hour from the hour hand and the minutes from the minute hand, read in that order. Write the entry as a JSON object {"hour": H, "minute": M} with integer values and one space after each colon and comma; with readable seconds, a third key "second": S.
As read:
{"hour": 6, "minute": 11}
